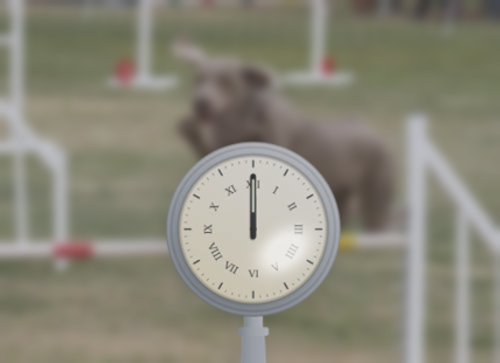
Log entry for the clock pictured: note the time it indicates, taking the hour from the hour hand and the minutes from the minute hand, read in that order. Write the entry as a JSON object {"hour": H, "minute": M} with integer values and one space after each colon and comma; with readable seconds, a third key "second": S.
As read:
{"hour": 12, "minute": 0}
